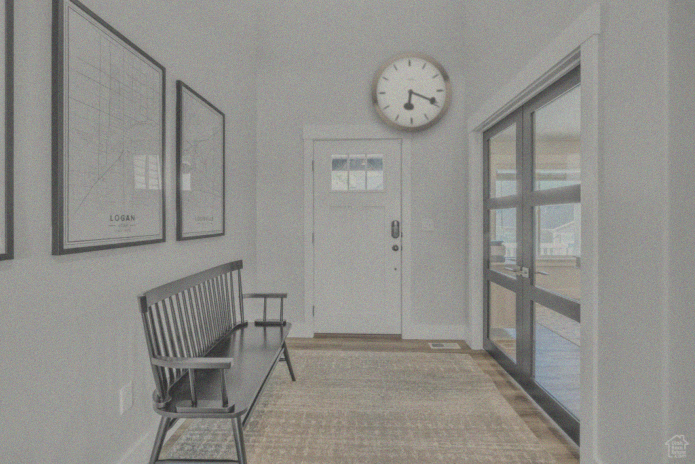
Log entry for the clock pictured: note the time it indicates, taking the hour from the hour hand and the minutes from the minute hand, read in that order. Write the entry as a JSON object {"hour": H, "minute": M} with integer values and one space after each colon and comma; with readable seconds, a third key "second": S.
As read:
{"hour": 6, "minute": 19}
